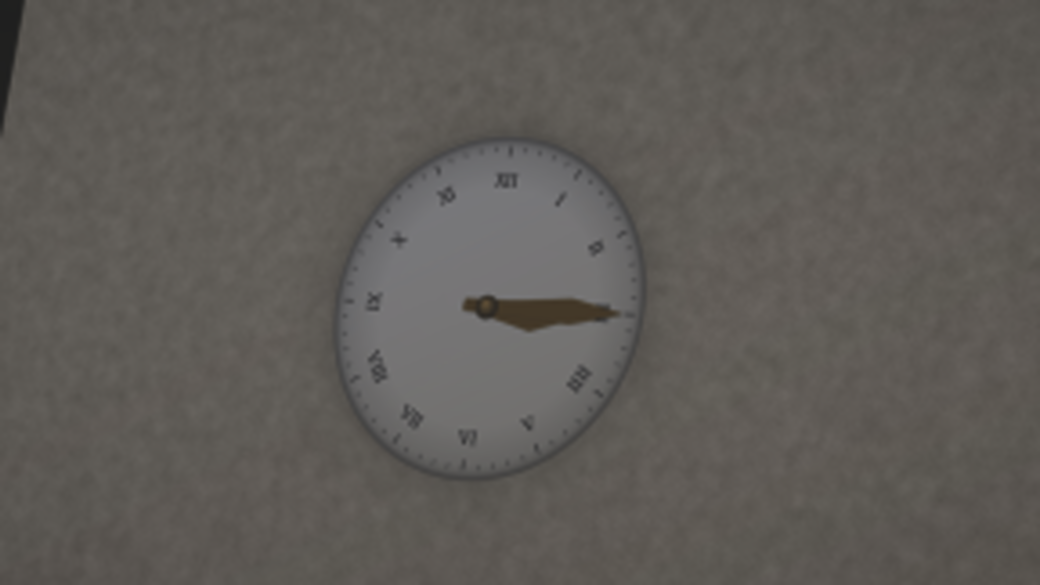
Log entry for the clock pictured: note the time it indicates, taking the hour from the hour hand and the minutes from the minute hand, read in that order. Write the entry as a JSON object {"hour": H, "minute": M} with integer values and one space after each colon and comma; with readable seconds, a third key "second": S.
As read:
{"hour": 3, "minute": 15}
